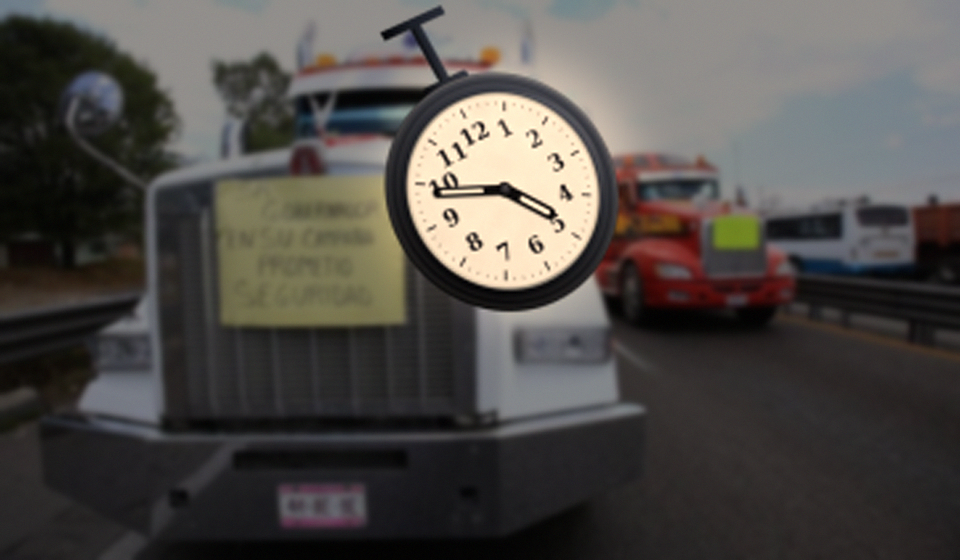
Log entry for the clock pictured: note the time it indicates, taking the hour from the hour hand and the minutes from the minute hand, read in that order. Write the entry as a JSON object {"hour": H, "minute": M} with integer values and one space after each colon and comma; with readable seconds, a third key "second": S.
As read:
{"hour": 4, "minute": 49}
